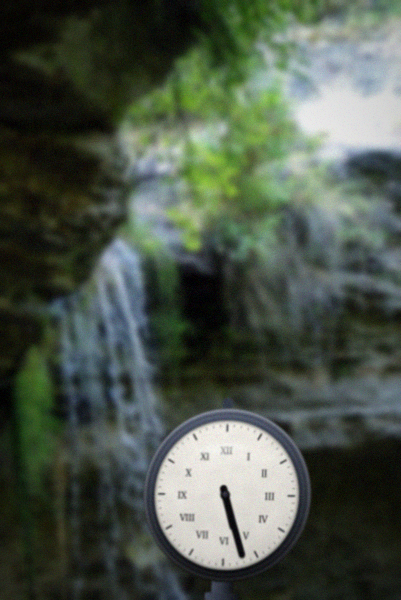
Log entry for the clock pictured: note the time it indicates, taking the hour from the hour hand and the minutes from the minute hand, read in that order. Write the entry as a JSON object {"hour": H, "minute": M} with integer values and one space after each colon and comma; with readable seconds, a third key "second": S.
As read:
{"hour": 5, "minute": 27}
